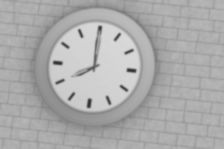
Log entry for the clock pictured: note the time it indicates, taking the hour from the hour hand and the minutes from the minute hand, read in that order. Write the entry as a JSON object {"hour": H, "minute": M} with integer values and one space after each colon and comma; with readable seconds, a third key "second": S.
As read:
{"hour": 8, "minute": 0}
